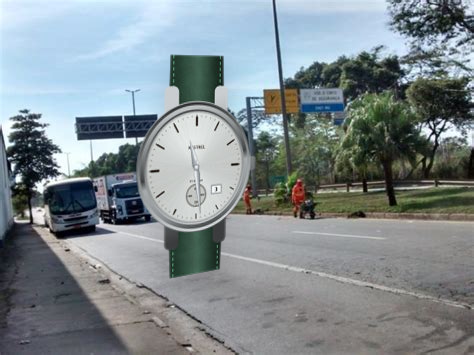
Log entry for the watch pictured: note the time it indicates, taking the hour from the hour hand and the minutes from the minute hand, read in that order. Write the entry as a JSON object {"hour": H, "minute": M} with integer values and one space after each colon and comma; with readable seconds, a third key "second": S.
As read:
{"hour": 11, "minute": 29}
